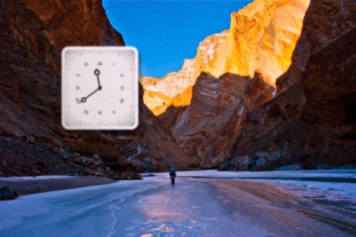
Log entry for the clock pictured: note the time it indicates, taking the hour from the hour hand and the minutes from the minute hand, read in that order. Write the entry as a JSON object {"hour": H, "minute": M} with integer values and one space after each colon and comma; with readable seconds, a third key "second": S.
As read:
{"hour": 11, "minute": 39}
